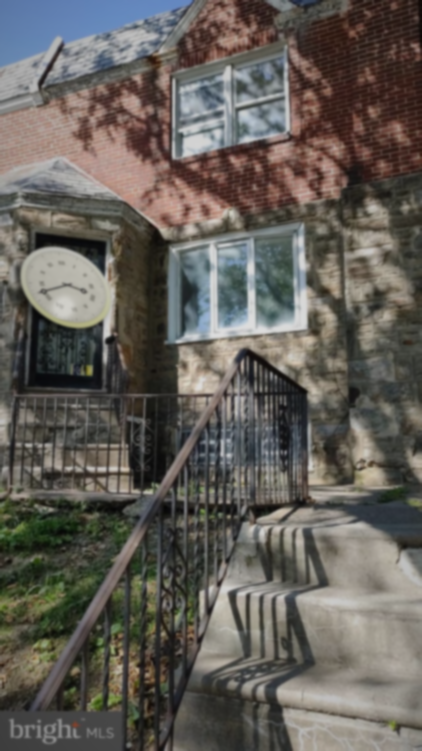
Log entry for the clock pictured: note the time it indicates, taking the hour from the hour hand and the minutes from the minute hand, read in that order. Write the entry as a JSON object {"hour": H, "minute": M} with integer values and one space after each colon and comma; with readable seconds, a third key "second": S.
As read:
{"hour": 3, "minute": 42}
